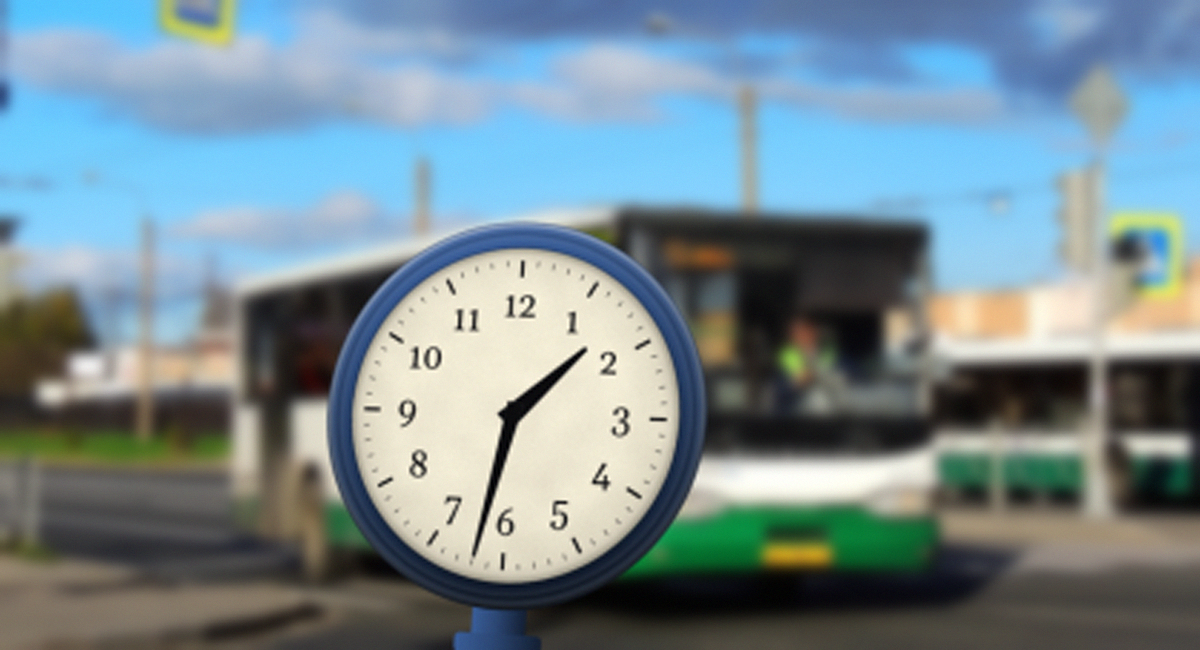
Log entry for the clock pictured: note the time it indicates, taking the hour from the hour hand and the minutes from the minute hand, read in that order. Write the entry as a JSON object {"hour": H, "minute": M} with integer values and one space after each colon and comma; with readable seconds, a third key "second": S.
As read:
{"hour": 1, "minute": 32}
